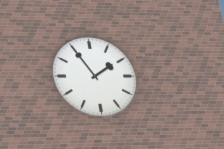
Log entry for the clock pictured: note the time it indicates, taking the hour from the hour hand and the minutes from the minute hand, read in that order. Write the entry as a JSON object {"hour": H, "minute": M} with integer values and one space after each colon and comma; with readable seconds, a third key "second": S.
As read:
{"hour": 1, "minute": 55}
